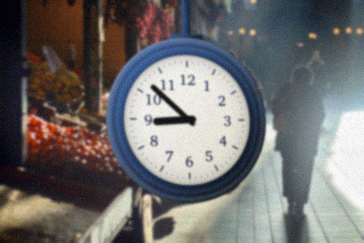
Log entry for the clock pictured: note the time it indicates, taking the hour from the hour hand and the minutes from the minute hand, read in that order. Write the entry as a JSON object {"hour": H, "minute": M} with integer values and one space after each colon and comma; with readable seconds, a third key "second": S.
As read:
{"hour": 8, "minute": 52}
